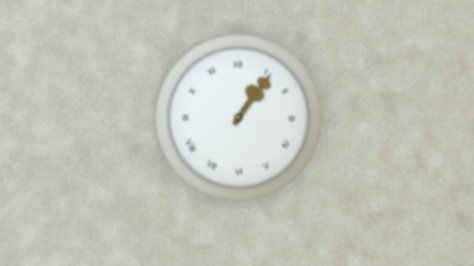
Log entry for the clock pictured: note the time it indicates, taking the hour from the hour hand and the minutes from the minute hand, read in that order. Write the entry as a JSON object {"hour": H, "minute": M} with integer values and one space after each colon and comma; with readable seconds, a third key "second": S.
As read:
{"hour": 1, "minute": 6}
